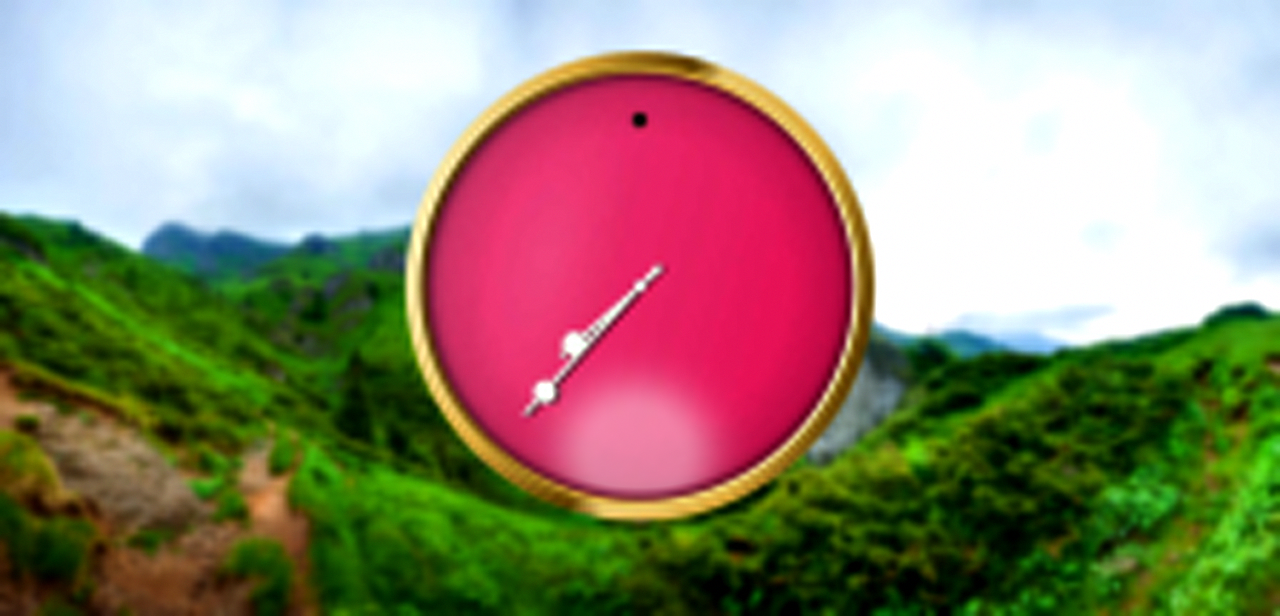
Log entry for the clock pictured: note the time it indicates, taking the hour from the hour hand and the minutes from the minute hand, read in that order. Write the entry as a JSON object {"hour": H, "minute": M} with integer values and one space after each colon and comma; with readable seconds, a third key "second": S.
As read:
{"hour": 7, "minute": 37}
